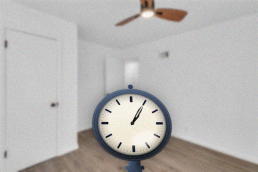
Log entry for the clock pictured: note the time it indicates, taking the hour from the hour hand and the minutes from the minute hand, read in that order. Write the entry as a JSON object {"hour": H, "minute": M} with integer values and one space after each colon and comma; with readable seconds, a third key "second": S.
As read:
{"hour": 1, "minute": 5}
